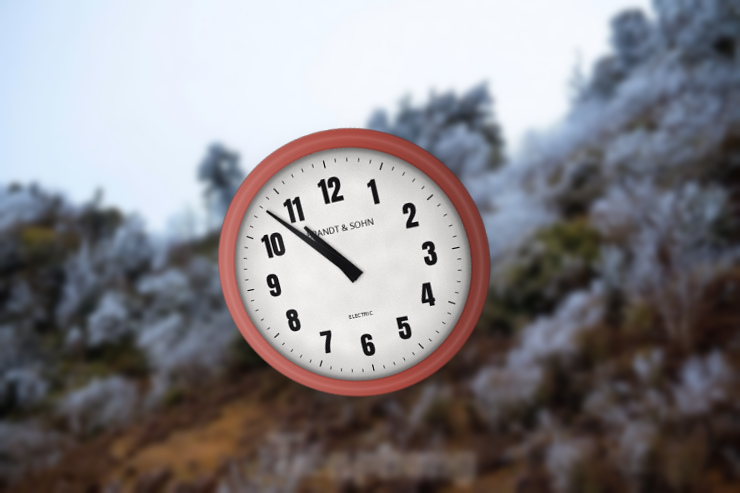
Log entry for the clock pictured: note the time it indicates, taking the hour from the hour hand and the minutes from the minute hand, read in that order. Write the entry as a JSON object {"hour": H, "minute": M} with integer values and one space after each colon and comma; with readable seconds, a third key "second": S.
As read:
{"hour": 10, "minute": 53}
